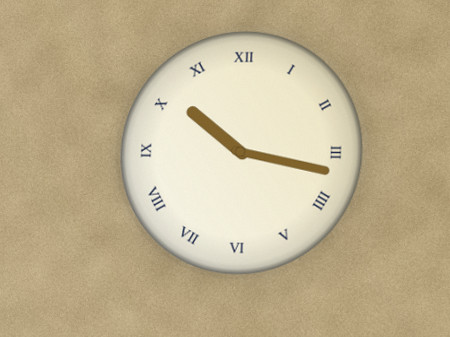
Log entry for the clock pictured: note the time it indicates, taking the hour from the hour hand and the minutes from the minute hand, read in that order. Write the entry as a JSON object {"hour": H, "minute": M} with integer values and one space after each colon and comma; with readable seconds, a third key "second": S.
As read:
{"hour": 10, "minute": 17}
